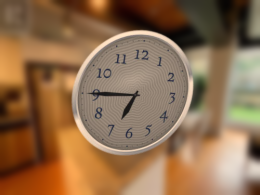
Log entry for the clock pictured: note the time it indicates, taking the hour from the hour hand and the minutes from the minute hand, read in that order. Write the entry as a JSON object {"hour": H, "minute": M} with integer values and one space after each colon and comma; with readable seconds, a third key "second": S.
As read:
{"hour": 6, "minute": 45}
